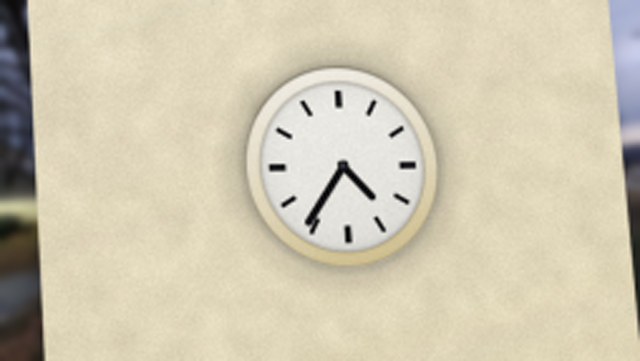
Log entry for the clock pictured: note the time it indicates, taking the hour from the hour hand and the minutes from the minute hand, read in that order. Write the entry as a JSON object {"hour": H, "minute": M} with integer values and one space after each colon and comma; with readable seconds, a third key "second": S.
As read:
{"hour": 4, "minute": 36}
